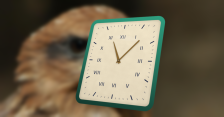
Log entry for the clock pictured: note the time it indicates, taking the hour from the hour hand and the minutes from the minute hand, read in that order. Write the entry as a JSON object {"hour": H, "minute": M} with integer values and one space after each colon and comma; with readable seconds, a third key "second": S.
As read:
{"hour": 11, "minute": 7}
